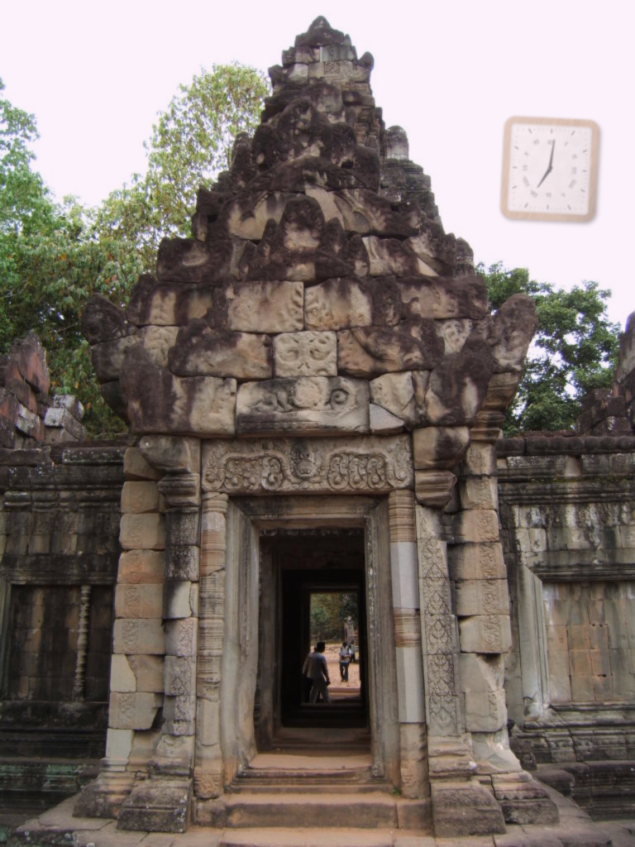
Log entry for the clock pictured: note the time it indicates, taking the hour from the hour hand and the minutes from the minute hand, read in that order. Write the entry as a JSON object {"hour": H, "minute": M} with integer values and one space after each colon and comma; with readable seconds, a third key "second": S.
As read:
{"hour": 7, "minute": 1}
